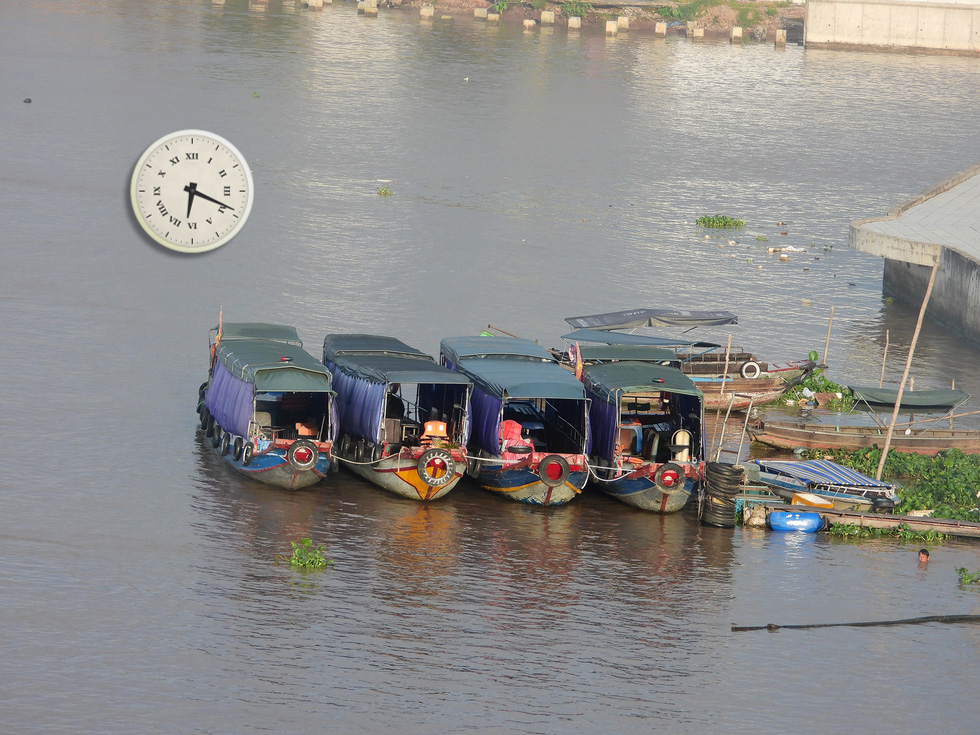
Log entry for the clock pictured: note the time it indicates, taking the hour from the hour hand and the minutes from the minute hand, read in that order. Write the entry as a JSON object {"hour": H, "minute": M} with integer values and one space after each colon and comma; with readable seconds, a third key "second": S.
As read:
{"hour": 6, "minute": 19}
